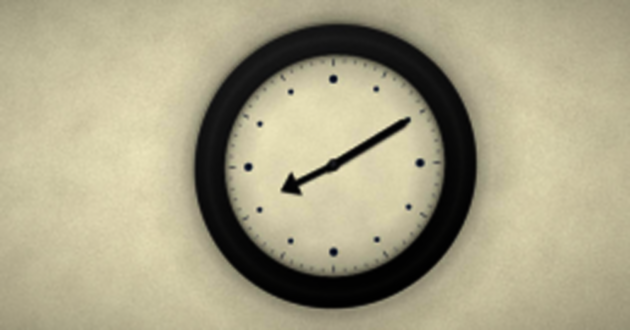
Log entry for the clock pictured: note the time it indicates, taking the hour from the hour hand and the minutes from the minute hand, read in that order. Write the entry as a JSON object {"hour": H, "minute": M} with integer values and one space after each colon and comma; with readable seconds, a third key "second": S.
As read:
{"hour": 8, "minute": 10}
